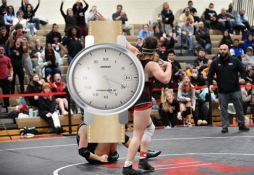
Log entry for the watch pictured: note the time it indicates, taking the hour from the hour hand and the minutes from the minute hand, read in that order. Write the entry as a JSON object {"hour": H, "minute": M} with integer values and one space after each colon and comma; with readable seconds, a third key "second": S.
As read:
{"hour": 5, "minute": 19}
